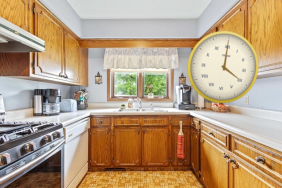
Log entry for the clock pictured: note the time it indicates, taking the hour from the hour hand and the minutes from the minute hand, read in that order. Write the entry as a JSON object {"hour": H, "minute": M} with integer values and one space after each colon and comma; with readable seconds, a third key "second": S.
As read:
{"hour": 4, "minute": 0}
